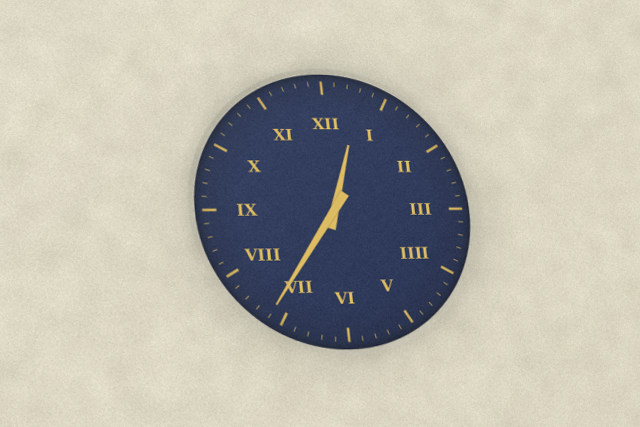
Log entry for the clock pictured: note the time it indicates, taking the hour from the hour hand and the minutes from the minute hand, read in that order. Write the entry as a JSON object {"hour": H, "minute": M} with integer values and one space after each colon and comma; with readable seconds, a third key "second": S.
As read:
{"hour": 12, "minute": 36}
